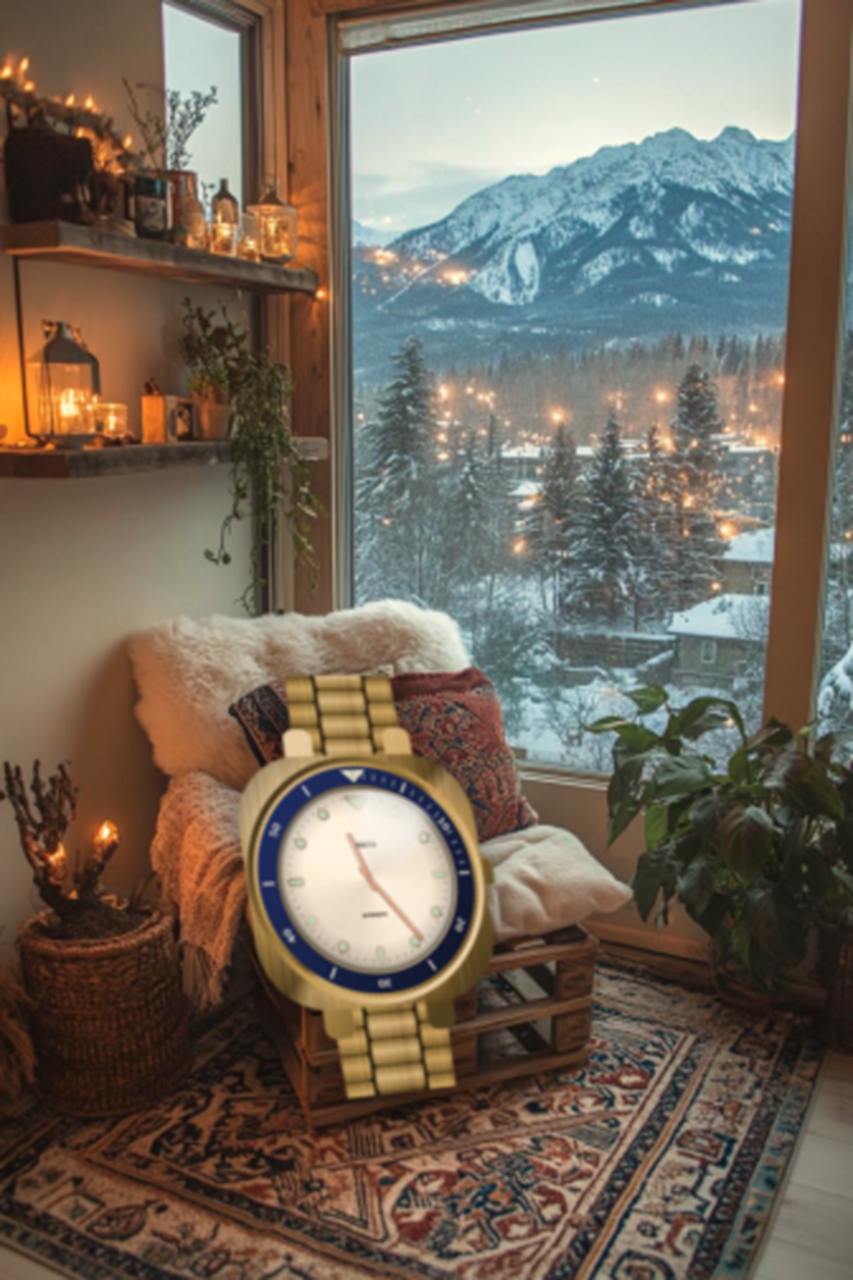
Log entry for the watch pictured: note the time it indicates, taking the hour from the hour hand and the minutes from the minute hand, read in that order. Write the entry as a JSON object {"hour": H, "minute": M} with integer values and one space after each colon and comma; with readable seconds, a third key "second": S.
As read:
{"hour": 11, "minute": 24}
